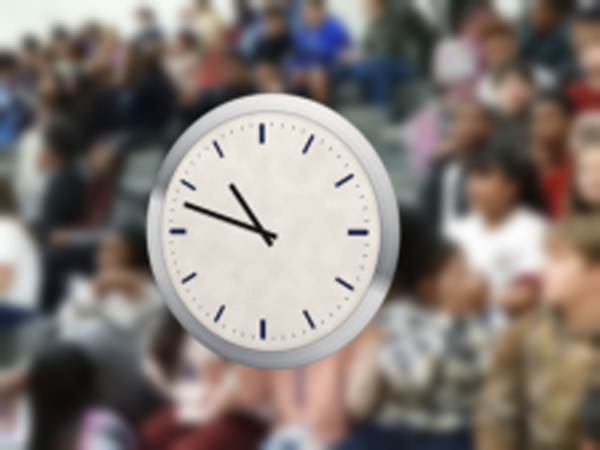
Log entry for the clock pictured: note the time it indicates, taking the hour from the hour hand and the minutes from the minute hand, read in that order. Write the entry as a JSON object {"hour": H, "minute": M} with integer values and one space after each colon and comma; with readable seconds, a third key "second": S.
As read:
{"hour": 10, "minute": 48}
